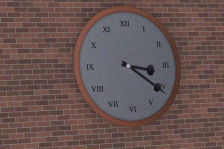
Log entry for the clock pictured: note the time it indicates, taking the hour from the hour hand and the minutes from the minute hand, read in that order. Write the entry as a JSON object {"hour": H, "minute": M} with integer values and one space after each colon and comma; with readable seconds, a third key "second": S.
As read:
{"hour": 3, "minute": 21}
